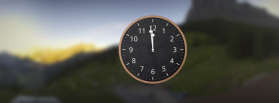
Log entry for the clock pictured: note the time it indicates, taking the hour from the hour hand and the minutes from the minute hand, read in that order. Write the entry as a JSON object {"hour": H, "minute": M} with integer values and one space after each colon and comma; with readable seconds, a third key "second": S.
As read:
{"hour": 11, "minute": 59}
